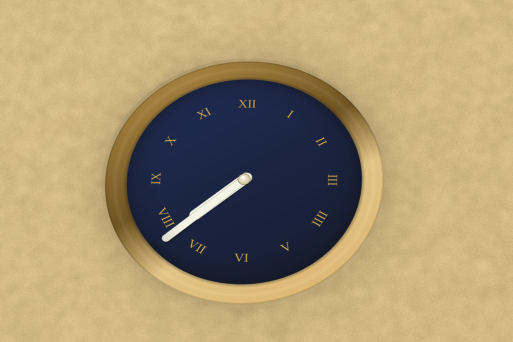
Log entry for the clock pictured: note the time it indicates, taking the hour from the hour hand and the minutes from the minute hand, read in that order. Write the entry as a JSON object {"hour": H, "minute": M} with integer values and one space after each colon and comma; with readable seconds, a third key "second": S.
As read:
{"hour": 7, "minute": 38}
